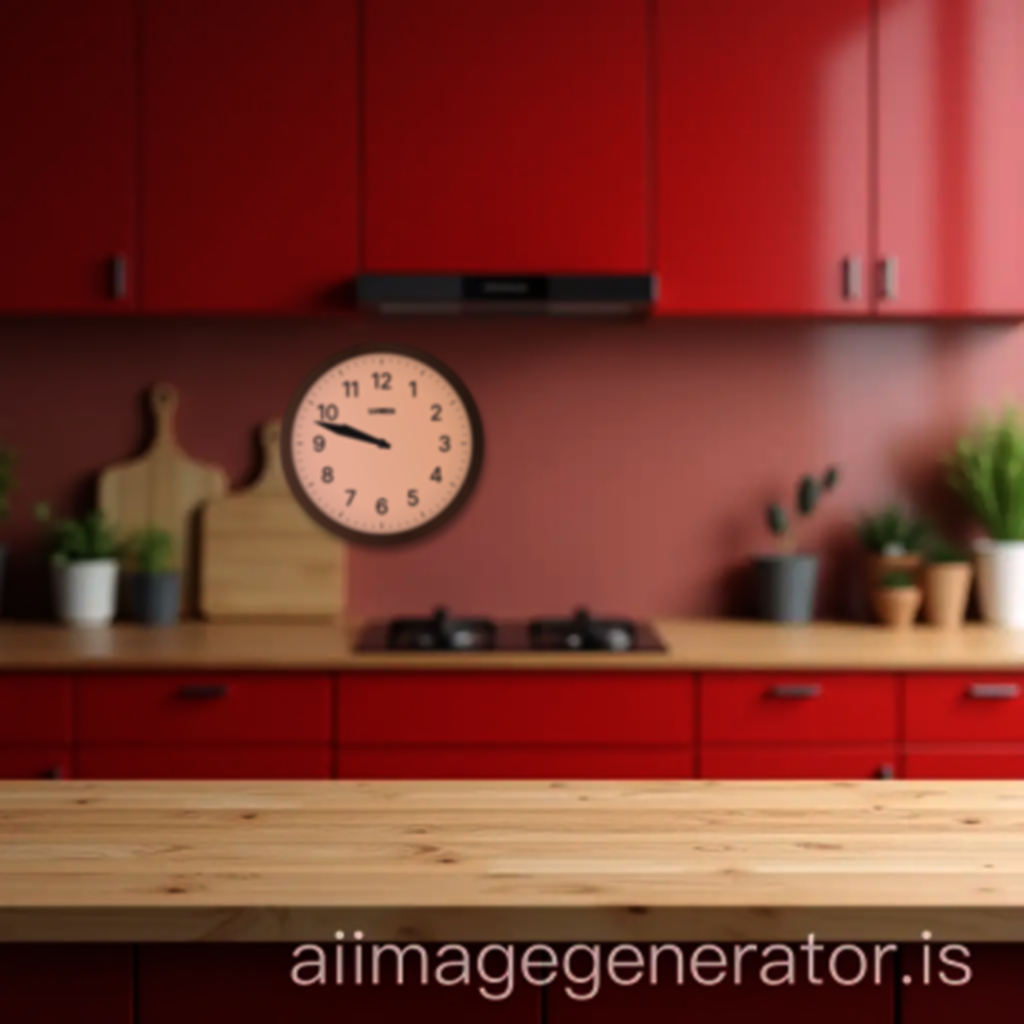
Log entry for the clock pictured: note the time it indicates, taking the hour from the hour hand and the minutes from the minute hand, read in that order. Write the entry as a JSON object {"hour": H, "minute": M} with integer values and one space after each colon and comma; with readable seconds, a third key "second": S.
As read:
{"hour": 9, "minute": 48}
